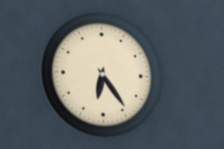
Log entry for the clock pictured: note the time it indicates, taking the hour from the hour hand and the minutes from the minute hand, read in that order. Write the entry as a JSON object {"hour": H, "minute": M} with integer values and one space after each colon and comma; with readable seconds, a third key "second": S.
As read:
{"hour": 6, "minute": 24}
